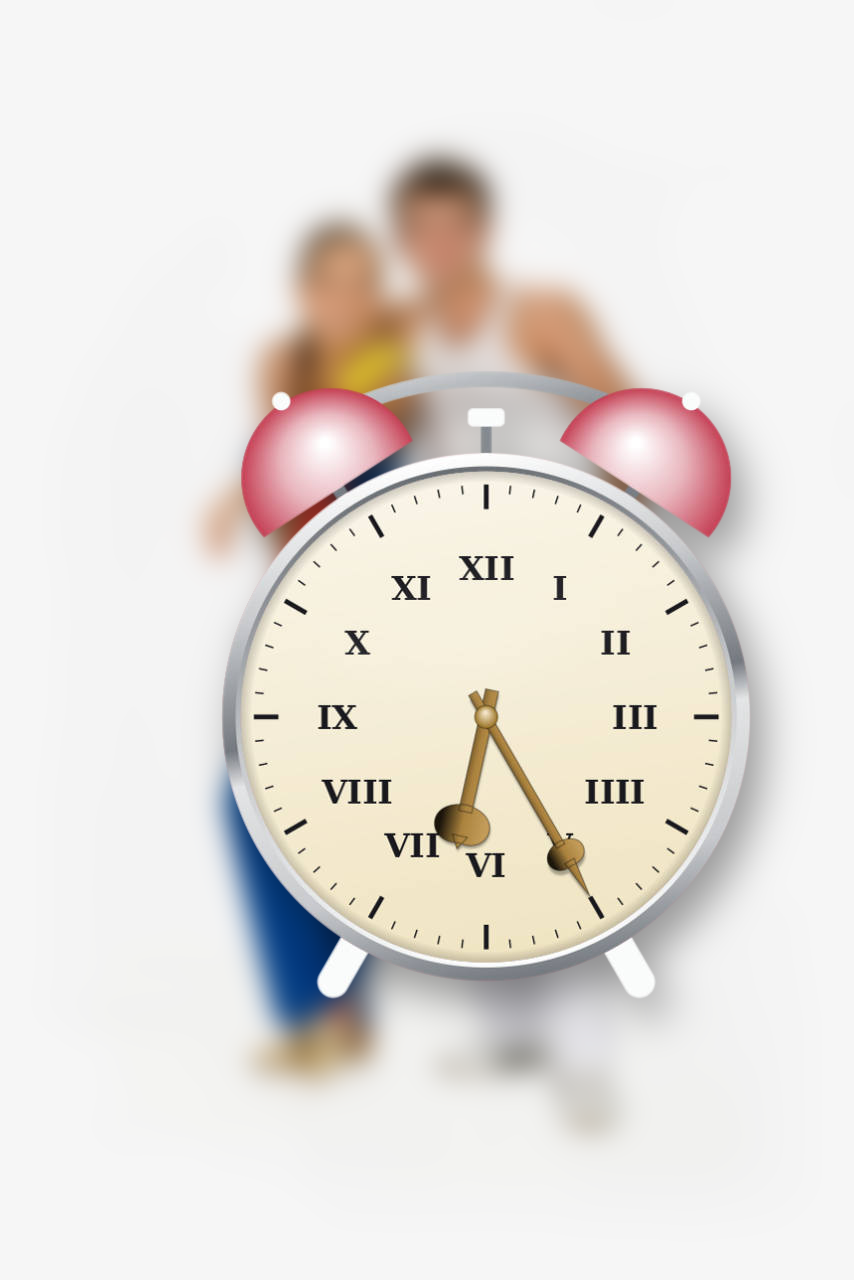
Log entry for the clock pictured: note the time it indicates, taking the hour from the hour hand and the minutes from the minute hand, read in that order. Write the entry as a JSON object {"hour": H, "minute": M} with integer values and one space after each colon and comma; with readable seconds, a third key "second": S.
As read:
{"hour": 6, "minute": 25}
